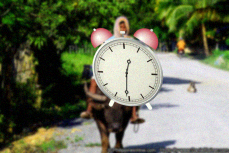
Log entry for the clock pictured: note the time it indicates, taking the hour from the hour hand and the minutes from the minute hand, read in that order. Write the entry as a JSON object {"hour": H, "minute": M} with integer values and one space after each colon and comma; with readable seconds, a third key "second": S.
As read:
{"hour": 12, "minute": 31}
